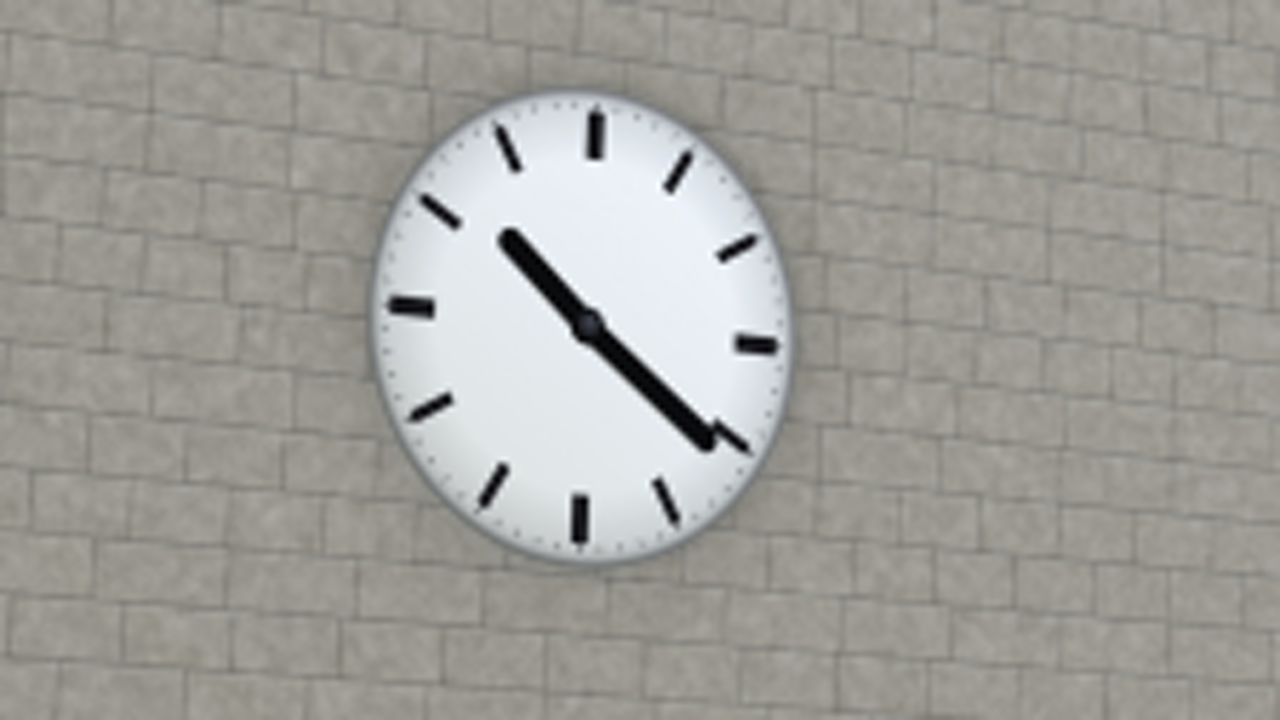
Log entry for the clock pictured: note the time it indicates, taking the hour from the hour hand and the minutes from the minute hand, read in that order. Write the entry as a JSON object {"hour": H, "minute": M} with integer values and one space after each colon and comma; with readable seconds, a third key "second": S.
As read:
{"hour": 10, "minute": 21}
